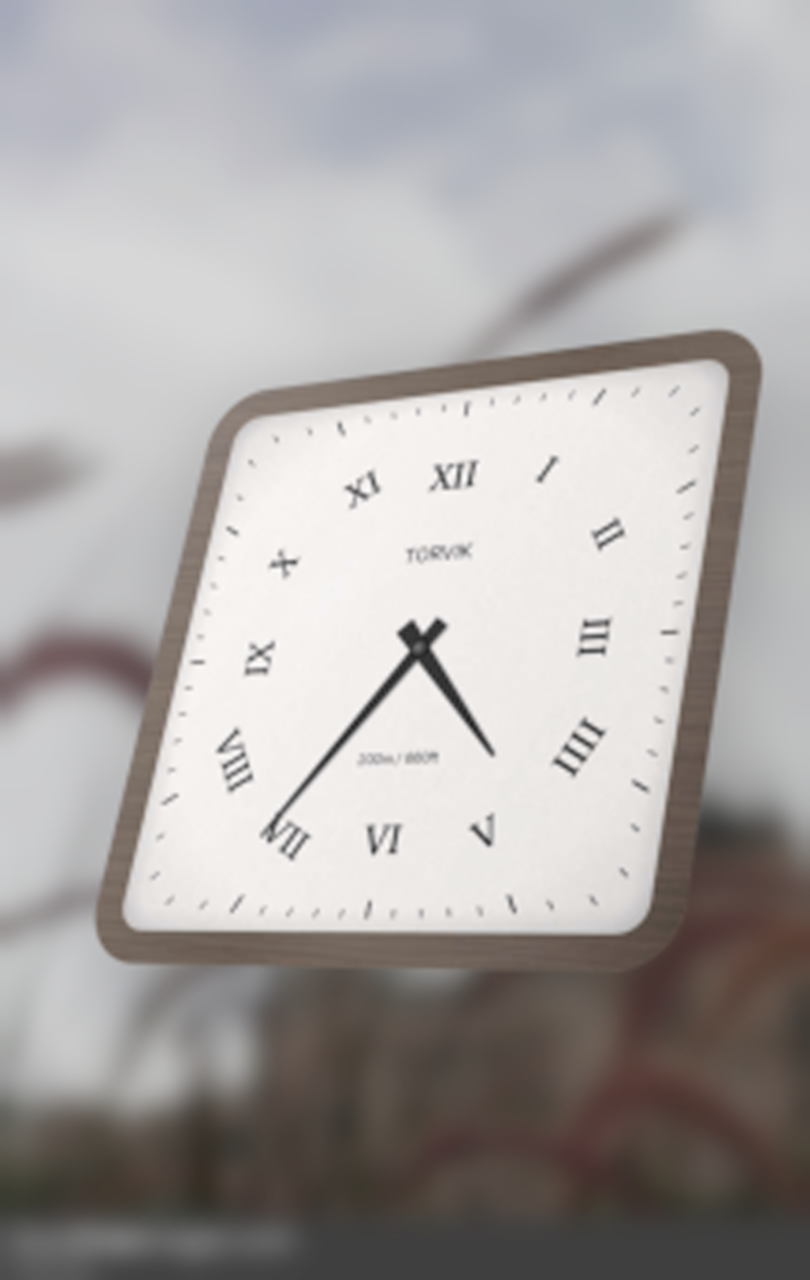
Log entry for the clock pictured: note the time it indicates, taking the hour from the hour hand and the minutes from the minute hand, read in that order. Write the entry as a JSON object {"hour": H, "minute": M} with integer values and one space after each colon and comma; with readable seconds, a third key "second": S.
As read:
{"hour": 4, "minute": 36}
